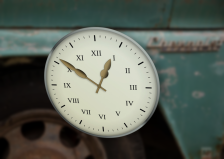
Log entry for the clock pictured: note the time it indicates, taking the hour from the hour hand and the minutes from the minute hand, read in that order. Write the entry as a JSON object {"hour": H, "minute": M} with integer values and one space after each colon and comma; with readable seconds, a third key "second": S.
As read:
{"hour": 12, "minute": 51}
